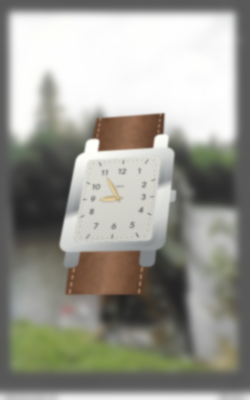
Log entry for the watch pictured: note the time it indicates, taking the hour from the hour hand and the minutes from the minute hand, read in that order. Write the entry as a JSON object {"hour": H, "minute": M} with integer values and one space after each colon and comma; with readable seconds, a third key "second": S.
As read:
{"hour": 8, "minute": 55}
